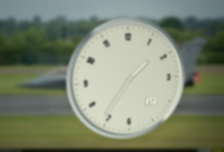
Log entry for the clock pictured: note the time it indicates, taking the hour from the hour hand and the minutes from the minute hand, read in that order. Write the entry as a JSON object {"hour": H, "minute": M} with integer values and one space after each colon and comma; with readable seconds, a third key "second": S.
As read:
{"hour": 1, "minute": 36}
